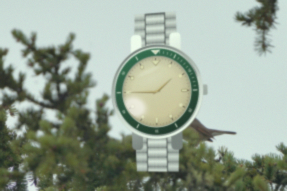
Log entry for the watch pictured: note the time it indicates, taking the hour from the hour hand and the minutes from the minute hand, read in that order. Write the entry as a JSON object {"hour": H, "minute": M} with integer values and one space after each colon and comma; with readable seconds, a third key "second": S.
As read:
{"hour": 1, "minute": 45}
